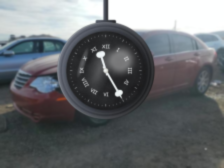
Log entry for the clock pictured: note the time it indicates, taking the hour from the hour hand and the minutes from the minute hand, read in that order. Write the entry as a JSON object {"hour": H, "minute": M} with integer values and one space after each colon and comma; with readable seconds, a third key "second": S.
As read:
{"hour": 11, "minute": 25}
